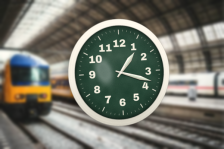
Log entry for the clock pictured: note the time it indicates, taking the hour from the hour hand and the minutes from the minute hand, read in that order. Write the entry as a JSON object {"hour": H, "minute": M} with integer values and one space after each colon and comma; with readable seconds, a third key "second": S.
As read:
{"hour": 1, "minute": 18}
